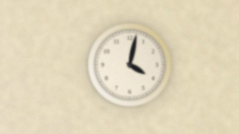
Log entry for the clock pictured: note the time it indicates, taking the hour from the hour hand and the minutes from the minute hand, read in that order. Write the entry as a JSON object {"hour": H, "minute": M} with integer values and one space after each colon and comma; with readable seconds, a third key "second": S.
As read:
{"hour": 4, "minute": 2}
